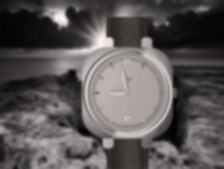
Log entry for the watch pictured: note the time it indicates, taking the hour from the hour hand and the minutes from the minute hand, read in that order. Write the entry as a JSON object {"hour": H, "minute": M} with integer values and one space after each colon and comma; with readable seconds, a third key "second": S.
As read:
{"hour": 8, "minute": 58}
